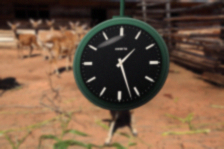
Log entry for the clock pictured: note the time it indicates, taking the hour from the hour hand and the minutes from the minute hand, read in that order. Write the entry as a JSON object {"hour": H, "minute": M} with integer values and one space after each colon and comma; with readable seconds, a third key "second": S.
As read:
{"hour": 1, "minute": 27}
